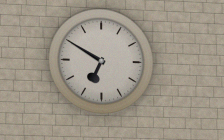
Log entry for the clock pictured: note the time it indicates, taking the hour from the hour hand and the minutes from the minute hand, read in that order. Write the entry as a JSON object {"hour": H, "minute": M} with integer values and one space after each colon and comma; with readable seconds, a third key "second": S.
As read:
{"hour": 6, "minute": 50}
